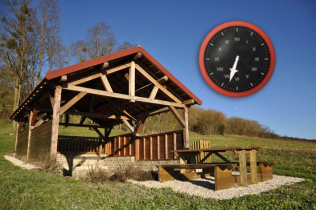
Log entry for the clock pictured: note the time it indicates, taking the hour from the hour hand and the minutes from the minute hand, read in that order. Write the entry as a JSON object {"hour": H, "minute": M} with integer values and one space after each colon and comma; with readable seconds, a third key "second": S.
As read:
{"hour": 6, "minute": 33}
